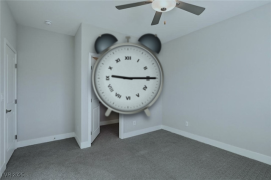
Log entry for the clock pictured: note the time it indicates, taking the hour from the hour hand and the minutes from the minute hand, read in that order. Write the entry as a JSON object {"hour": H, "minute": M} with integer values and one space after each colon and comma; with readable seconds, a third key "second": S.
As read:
{"hour": 9, "minute": 15}
